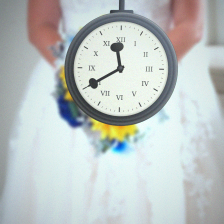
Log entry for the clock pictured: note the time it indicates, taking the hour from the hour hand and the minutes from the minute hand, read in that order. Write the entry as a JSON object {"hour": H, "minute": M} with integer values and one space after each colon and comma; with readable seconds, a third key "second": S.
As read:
{"hour": 11, "minute": 40}
